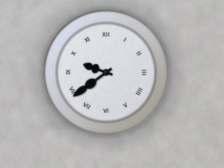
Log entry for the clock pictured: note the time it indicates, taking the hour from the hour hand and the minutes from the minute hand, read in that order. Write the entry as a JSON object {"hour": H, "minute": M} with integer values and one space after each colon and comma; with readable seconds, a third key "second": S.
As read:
{"hour": 9, "minute": 39}
